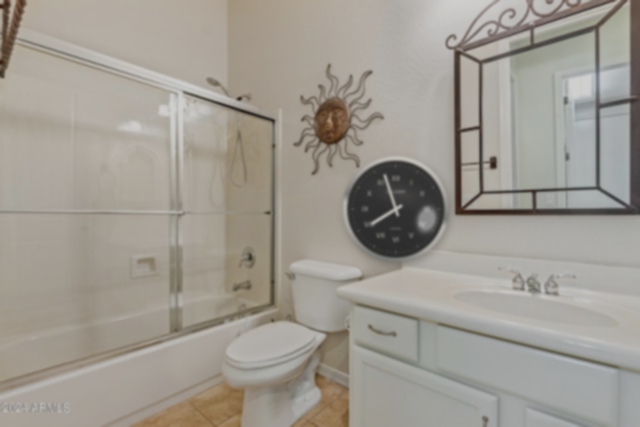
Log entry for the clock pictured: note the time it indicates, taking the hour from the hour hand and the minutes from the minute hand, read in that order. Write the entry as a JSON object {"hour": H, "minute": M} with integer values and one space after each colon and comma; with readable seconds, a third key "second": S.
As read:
{"hour": 7, "minute": 57}
